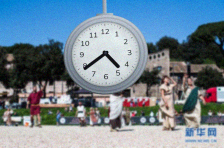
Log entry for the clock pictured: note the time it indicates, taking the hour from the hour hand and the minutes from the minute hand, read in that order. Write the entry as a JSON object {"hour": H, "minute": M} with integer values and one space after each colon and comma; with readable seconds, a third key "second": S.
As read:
{"hour": 4, "minute": 39}
